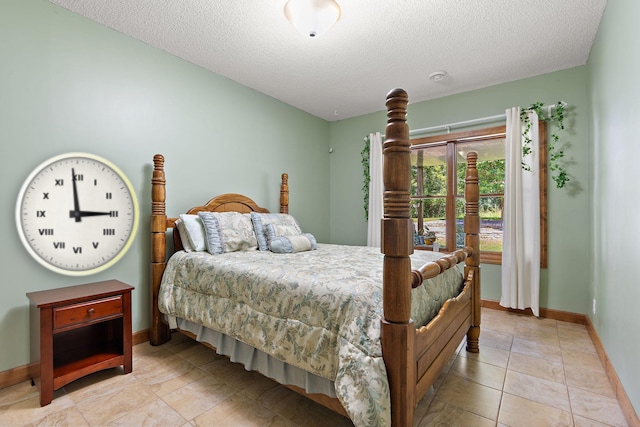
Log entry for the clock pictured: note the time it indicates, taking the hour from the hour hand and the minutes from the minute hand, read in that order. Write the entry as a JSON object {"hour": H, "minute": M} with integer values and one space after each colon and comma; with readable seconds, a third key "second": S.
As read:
{"hour": 2, "minute": 59}
